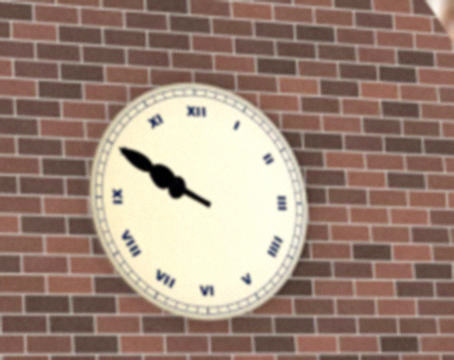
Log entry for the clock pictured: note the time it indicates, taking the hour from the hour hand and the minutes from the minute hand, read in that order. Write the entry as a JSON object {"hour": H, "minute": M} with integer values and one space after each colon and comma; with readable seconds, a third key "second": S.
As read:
{"hour": 9, "minute": 50}
